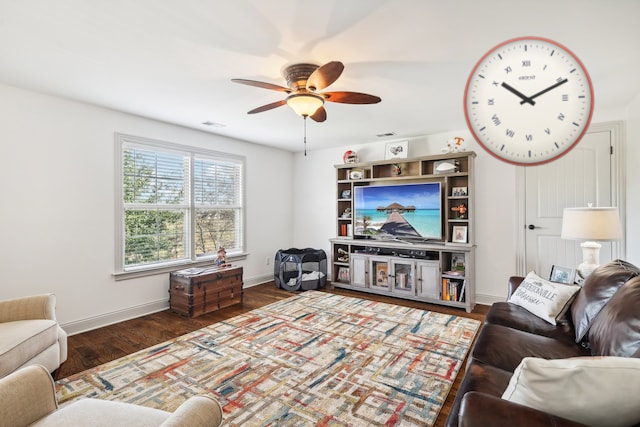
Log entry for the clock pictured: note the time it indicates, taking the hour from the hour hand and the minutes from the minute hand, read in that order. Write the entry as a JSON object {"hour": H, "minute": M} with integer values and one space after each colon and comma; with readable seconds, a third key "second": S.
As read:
{"hour": 10, "minute": 11}
